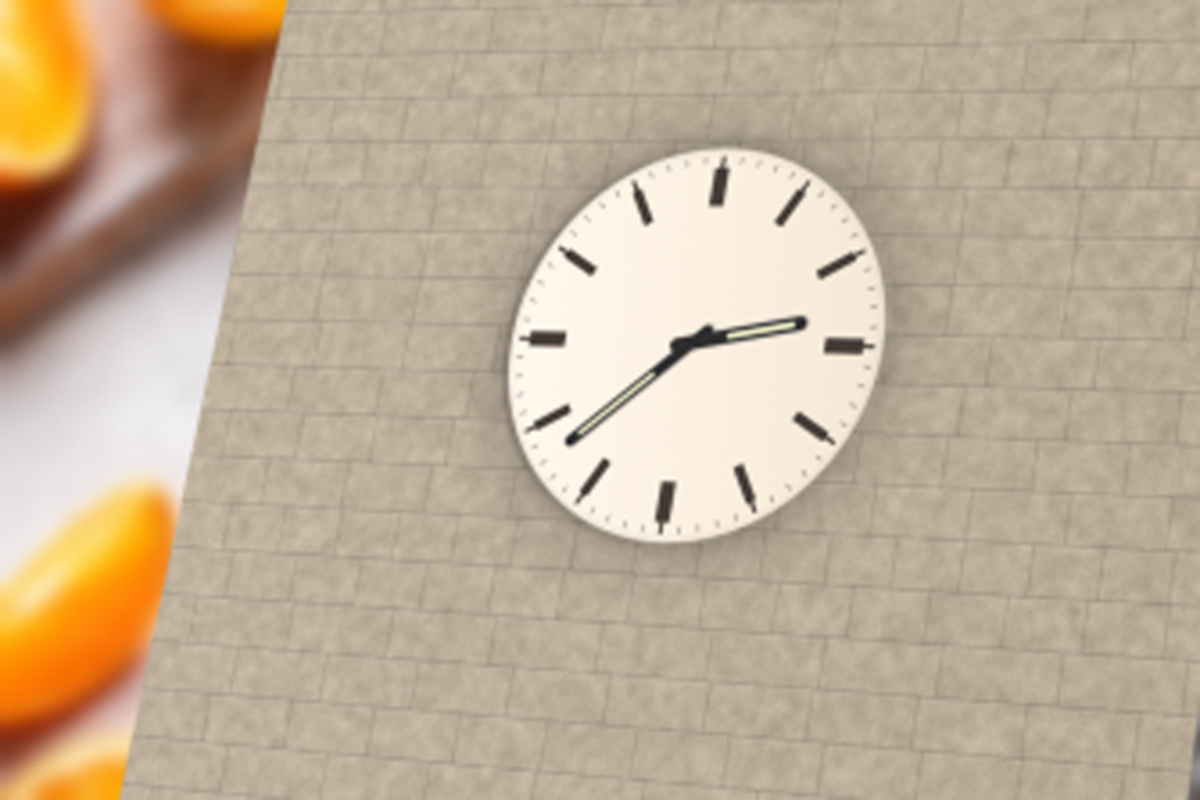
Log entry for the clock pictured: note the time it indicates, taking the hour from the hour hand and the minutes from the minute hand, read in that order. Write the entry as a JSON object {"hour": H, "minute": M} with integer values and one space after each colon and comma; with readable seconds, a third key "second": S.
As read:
{"hour": 2, "minute": 38}
